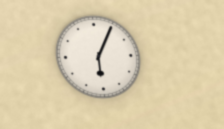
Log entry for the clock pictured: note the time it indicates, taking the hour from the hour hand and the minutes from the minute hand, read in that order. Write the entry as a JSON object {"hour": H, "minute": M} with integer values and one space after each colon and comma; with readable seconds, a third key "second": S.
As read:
{"hour": 6, "minute": 5}
